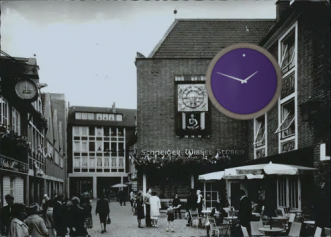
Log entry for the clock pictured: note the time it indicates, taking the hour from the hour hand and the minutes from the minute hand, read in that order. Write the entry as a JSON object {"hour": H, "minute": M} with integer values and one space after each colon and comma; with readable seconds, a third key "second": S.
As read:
{"hour": 1, "minute": 48}
